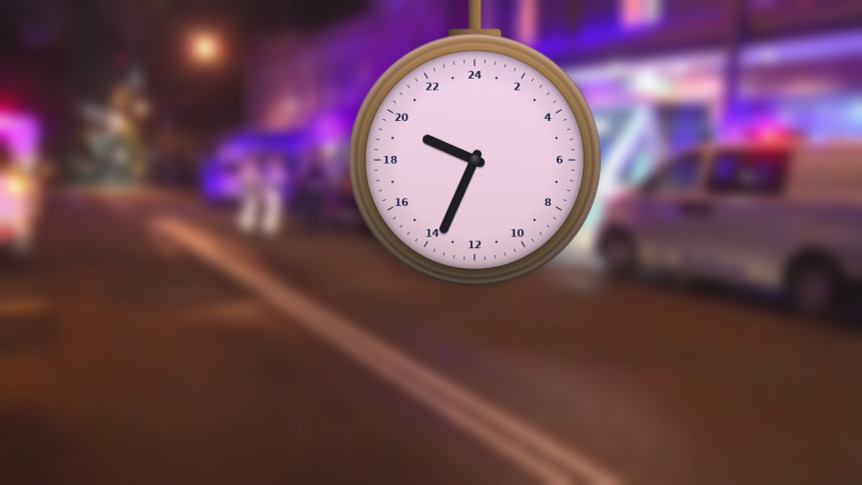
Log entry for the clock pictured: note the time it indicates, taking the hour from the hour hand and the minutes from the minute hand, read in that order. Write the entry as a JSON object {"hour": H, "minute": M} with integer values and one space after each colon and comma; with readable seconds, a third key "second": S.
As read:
{"hour": 19, "minute": 34}
